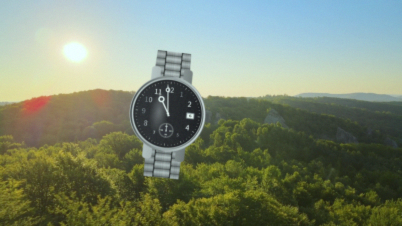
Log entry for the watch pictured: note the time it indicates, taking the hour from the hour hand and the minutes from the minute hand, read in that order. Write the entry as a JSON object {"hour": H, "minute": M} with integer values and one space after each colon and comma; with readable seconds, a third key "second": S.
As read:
{"hour": 10, "minute": 59}
